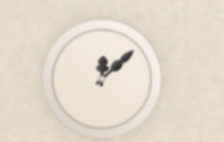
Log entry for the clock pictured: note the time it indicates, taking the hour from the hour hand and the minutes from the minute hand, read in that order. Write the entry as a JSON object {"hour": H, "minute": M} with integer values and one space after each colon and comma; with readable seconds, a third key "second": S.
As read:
{"hour": 12, "minute": 8}
